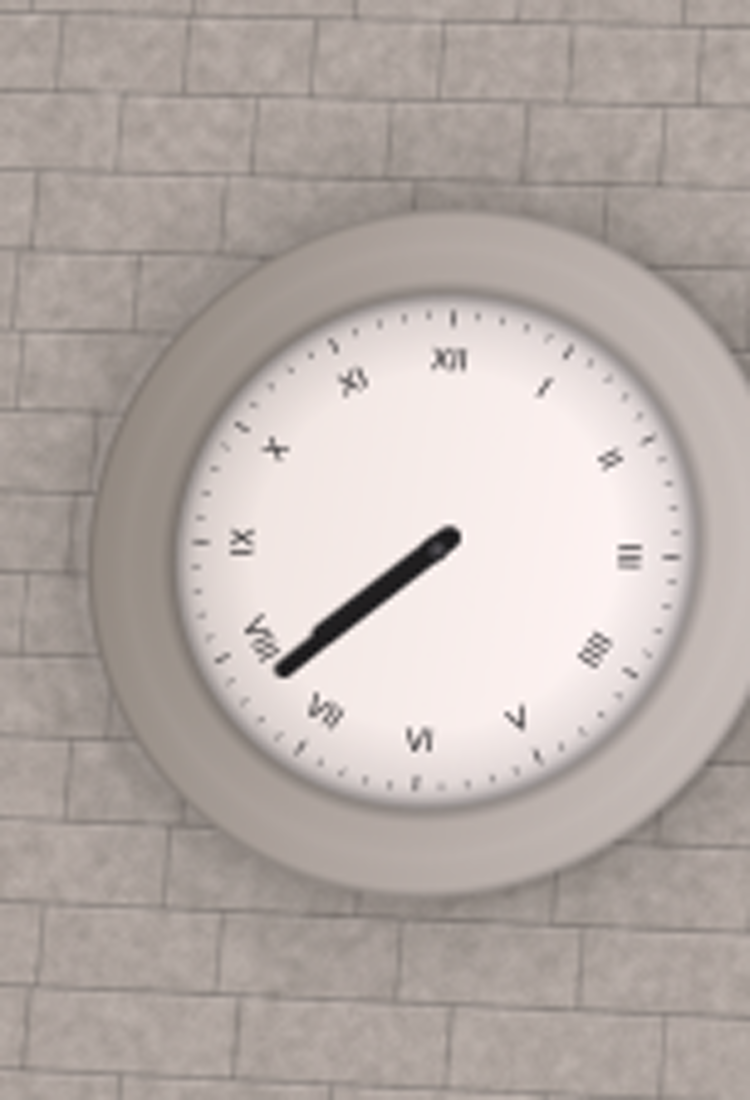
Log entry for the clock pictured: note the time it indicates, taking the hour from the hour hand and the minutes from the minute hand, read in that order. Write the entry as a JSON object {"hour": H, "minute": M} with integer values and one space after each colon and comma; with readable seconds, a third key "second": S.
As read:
{"hour": 7, "minute": 38}
